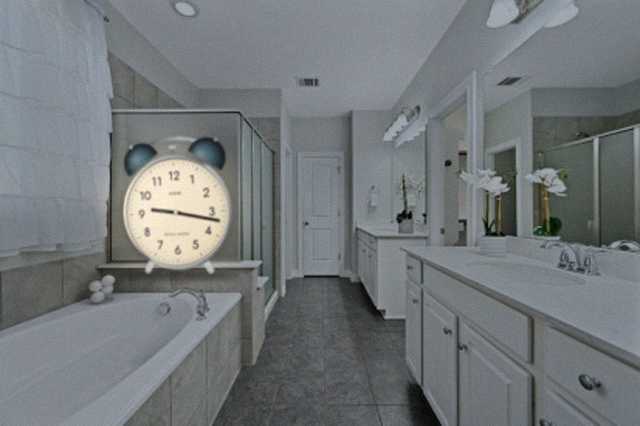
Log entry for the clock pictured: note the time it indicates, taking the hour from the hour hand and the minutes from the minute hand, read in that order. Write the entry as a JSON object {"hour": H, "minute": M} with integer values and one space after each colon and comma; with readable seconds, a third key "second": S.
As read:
{"hour": 9, "minute": 17}
